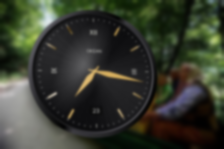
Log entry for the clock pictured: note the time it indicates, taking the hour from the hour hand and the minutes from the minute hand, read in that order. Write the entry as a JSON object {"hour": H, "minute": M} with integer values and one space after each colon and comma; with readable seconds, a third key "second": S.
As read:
{"hour": 7, "minute": 17}
